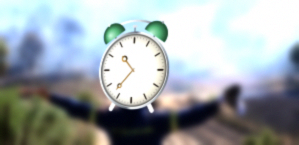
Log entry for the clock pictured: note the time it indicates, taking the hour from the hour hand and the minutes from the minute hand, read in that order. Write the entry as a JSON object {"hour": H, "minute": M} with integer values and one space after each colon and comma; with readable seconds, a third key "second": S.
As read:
{"hour": 10, "minute": 37}
